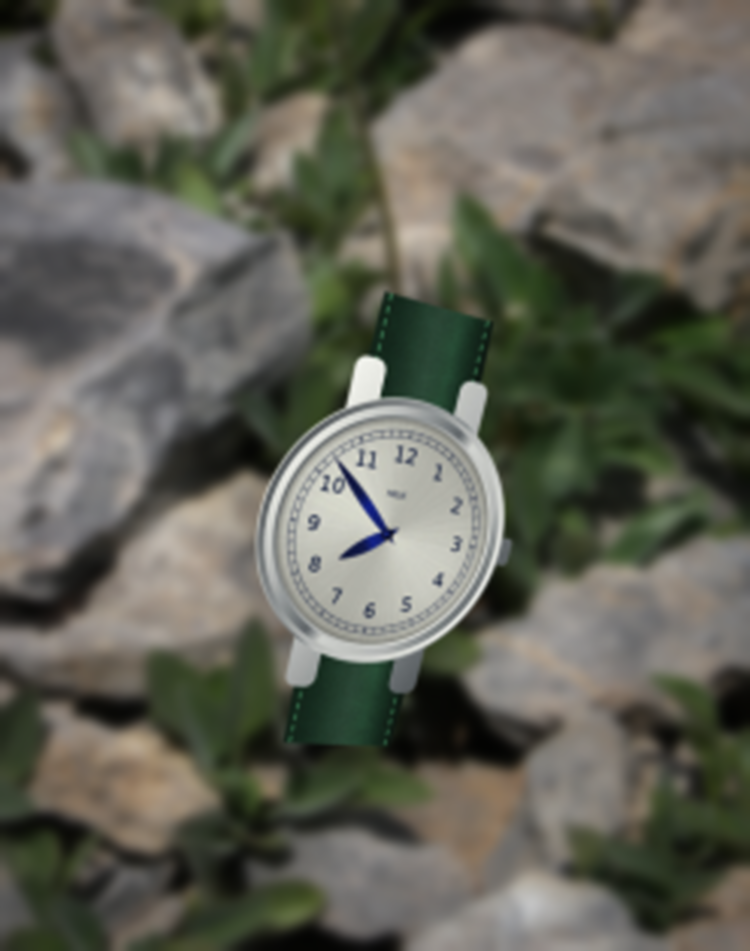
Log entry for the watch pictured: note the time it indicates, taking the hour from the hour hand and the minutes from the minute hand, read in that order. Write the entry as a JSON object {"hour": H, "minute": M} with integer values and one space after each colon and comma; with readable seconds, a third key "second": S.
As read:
{"hour": 7, "minute": 52}
